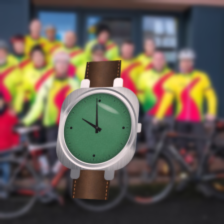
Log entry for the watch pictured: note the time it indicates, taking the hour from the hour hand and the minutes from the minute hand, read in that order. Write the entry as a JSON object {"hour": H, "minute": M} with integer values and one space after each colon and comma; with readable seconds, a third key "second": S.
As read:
{"hour": 9, "minute": 59}
